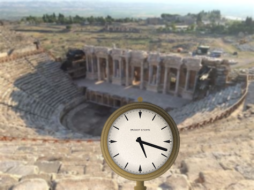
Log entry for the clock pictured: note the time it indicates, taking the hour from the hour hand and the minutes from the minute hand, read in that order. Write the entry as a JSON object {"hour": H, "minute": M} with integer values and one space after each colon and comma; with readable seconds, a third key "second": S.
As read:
{"hour": 5, "minute": 18}
